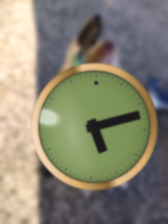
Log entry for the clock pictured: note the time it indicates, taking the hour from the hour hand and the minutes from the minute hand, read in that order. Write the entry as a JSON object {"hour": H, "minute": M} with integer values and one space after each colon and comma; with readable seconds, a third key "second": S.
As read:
{"hour": 5, "minute": 12}
